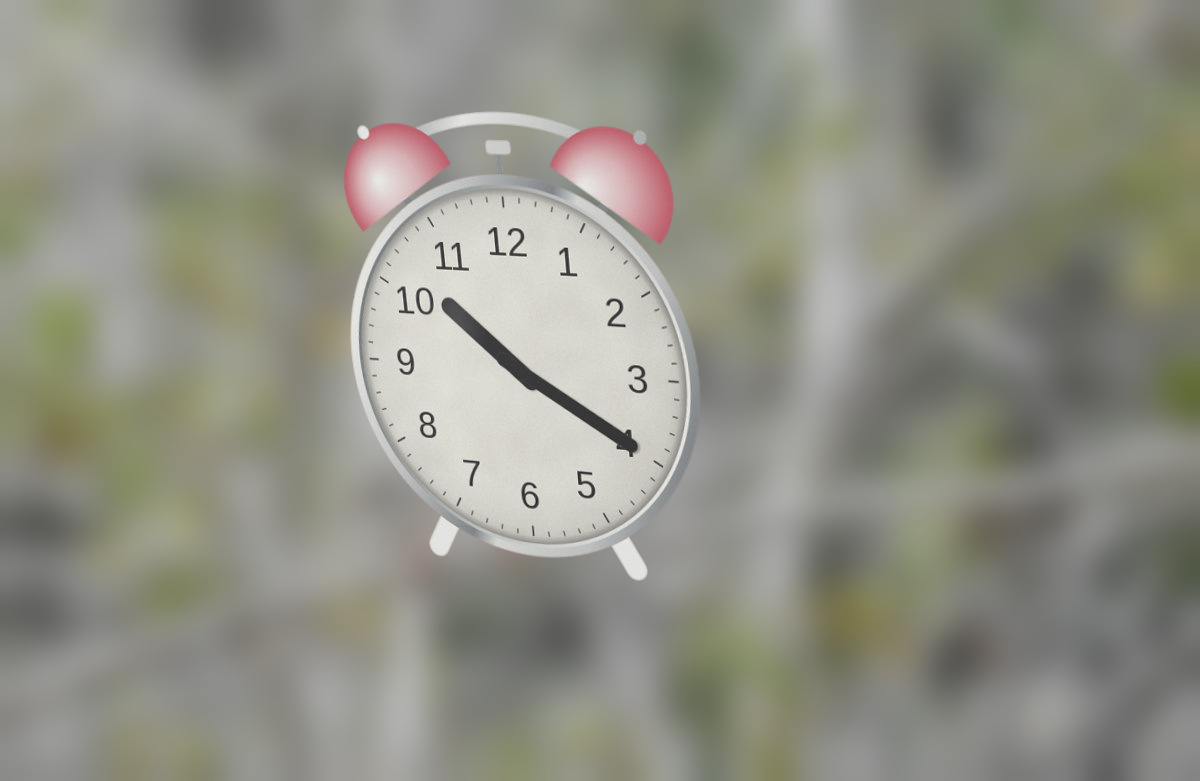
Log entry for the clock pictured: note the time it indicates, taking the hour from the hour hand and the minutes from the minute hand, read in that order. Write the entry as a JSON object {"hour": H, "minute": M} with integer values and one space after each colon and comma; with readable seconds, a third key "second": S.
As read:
{"hour": 10, "minute": 20}
